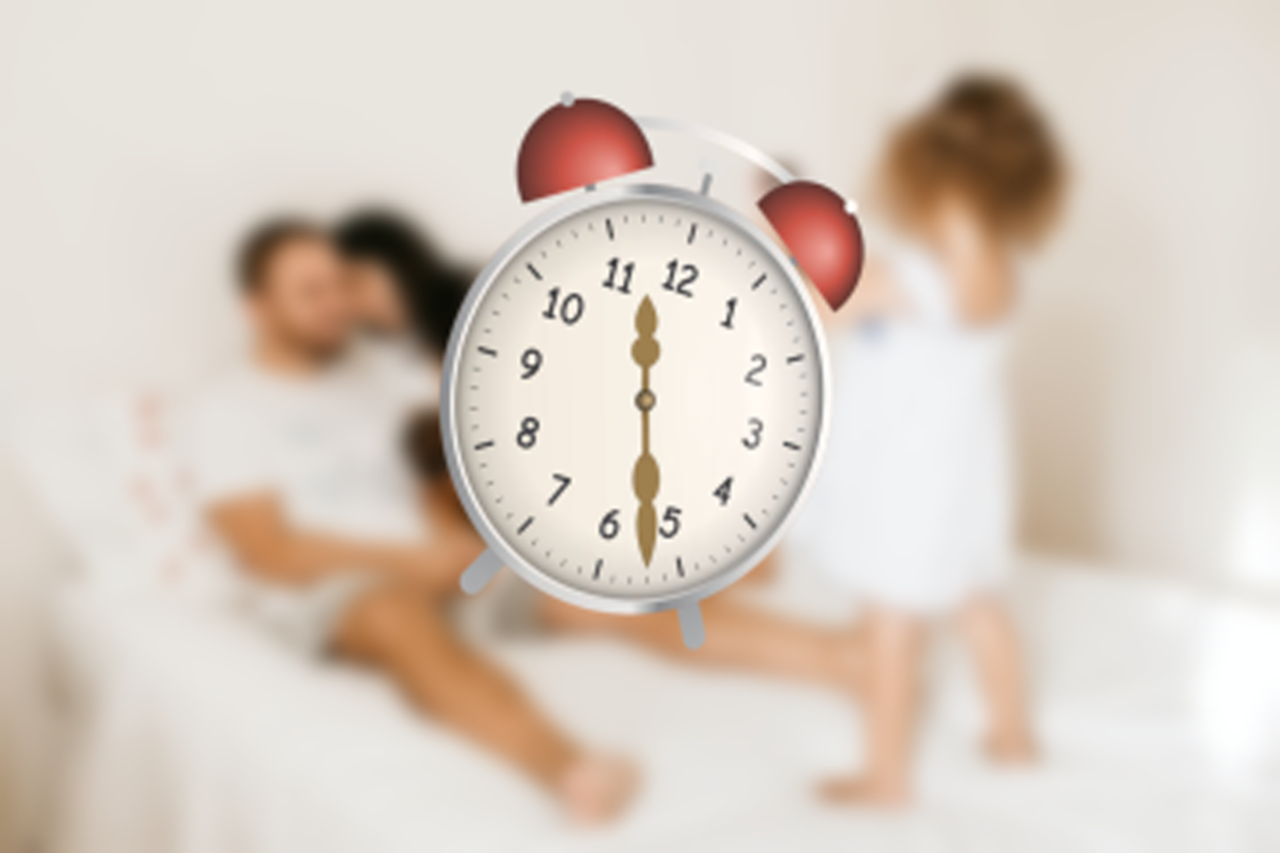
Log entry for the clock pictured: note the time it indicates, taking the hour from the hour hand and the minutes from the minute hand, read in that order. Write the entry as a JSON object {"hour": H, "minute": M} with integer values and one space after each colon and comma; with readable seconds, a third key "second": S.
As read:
{"hour": 11, "minute": 27}
